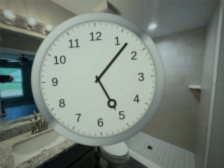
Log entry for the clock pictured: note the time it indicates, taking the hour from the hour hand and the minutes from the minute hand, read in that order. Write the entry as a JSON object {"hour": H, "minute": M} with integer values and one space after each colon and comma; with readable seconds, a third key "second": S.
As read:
{"hour": 5, "minute": 7}
